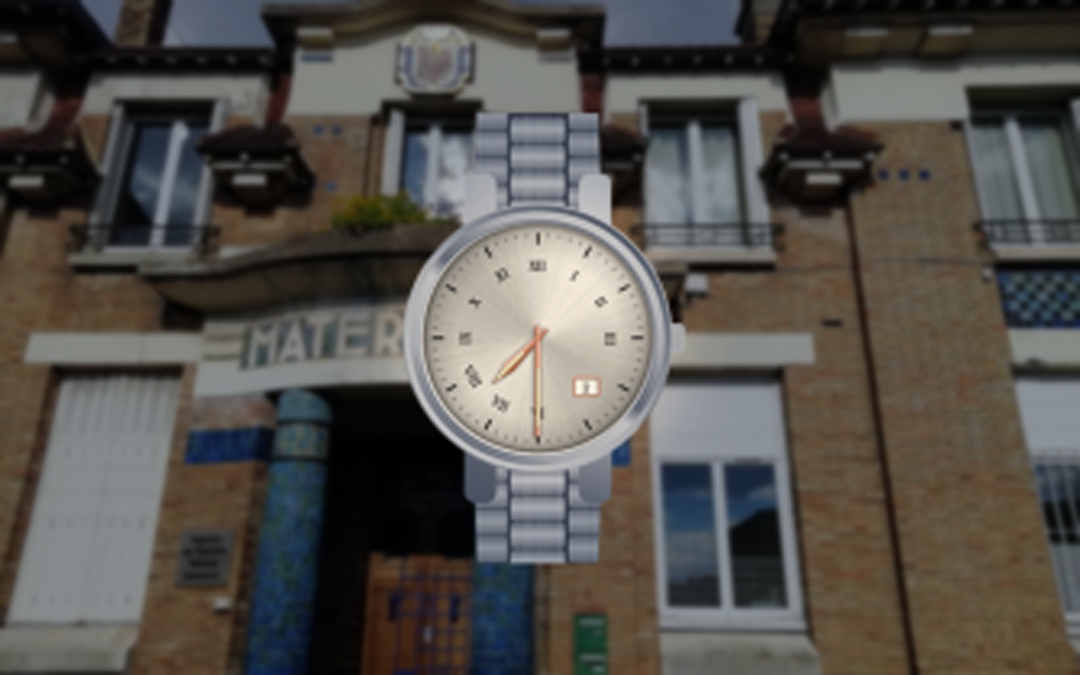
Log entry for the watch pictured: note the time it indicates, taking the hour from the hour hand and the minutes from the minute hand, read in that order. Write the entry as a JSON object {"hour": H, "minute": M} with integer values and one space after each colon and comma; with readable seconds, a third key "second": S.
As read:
{"hour": 7, "minute": 30}
